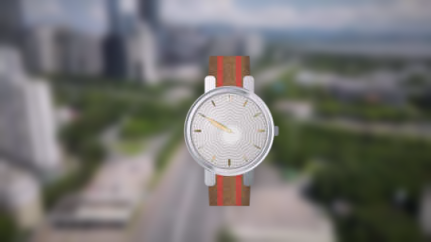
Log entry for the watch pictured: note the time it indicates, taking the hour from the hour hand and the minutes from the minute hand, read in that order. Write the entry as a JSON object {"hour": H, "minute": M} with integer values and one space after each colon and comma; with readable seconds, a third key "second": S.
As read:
{"hour": 9, "minute": 50}
